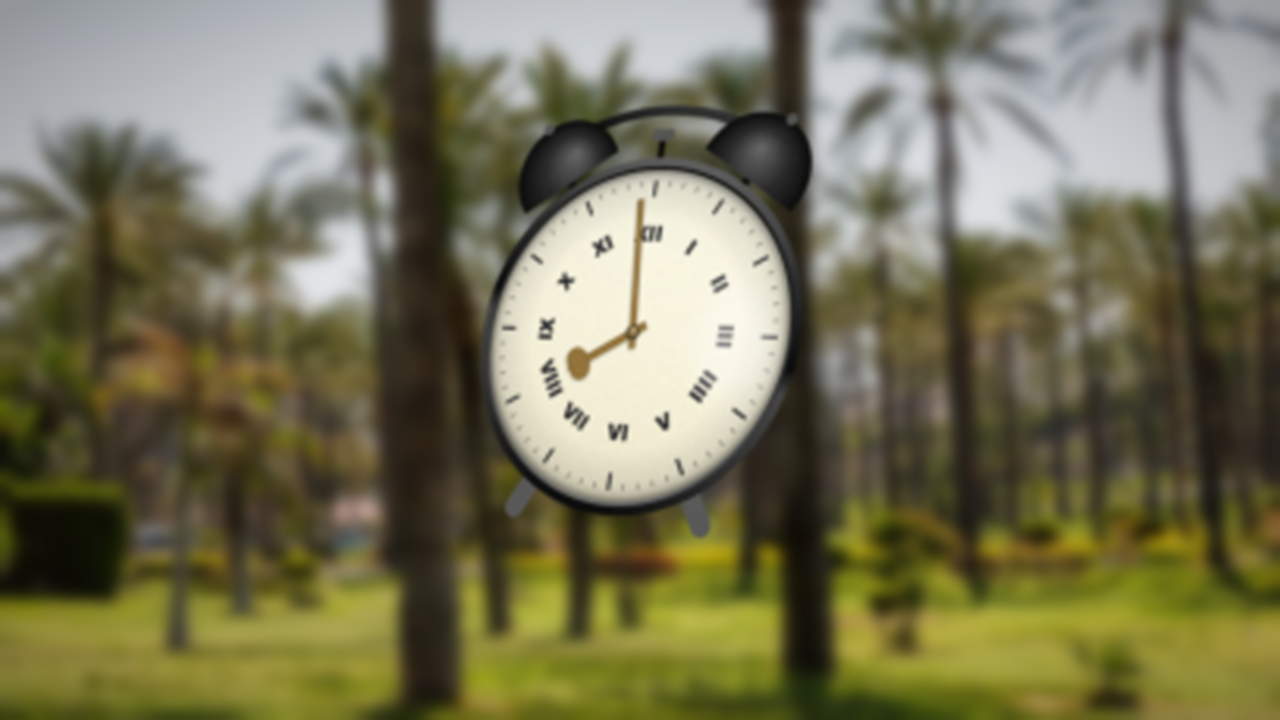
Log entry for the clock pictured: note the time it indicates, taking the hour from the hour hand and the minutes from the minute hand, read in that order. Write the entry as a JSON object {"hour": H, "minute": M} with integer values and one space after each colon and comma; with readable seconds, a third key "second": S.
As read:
{"hour": 7, "minute": 59}
